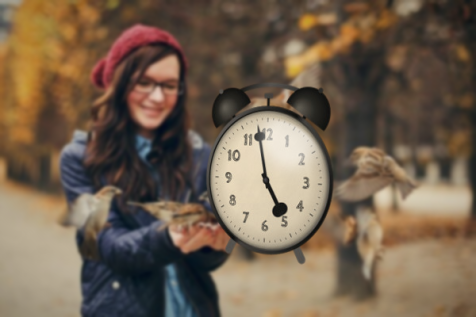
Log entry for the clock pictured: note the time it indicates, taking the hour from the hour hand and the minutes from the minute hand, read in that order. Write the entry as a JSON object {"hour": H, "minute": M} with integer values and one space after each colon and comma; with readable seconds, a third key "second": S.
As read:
{"hour": 4, "minute": 58}
